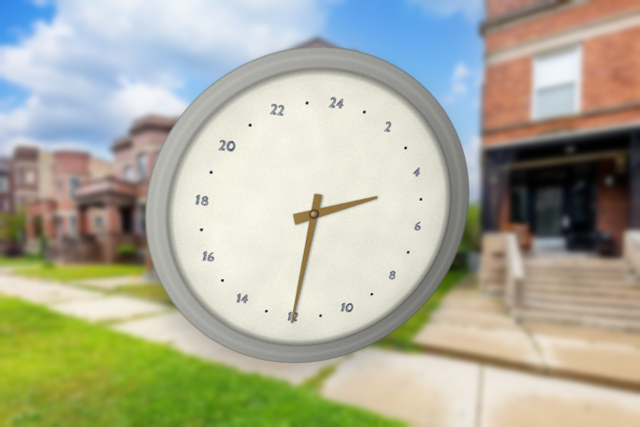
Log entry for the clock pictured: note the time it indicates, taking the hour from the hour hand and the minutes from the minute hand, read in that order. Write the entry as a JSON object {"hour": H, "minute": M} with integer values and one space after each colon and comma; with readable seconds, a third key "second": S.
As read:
{"hour": 4, "minute": 30}
